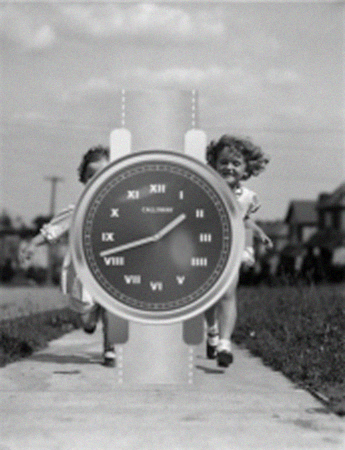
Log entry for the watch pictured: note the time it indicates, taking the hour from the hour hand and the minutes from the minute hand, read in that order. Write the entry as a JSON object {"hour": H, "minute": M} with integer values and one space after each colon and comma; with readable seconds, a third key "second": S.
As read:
{"hour": 1, "minute": 42}
